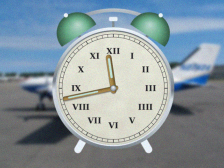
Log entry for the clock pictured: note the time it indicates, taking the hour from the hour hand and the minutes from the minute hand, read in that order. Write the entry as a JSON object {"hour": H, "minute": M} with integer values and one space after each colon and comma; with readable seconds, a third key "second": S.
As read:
{"hour": 11, "minute": 43}
